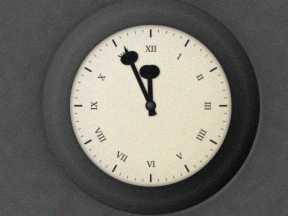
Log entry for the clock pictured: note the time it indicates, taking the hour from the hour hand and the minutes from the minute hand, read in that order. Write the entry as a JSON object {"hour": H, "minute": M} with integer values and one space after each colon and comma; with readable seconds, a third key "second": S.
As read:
{"hour": 11, "minute": 56}
